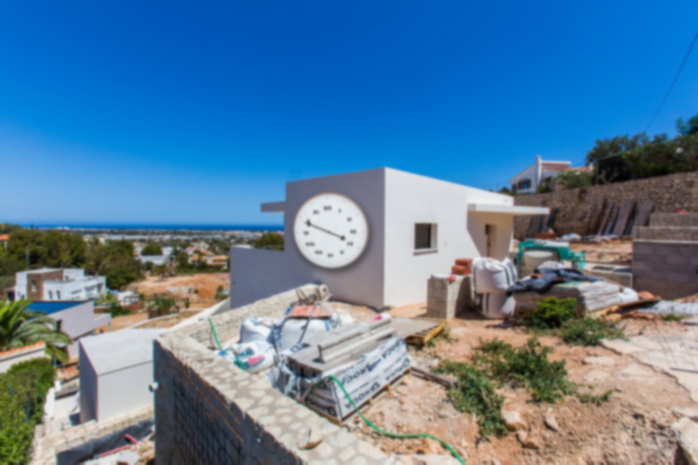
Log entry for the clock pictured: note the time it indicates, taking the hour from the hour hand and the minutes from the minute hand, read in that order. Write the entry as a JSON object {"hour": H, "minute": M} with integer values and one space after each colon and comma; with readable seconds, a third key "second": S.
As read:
{"hour": 3, "minute": 49}
